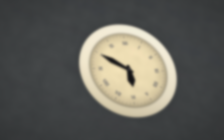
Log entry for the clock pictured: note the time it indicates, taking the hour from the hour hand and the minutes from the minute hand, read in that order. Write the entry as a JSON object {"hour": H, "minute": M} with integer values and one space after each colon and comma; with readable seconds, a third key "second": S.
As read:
{"hour": 5, "minute": 50}
